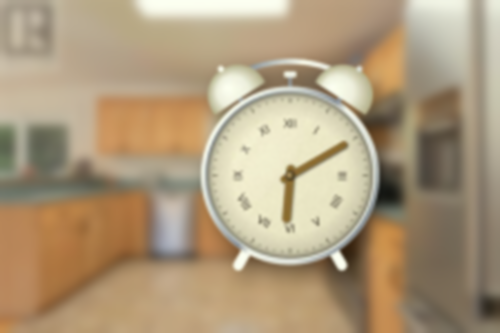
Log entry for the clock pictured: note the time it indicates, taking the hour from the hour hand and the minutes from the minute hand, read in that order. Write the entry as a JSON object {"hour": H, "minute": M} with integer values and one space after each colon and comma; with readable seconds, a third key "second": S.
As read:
{"hour": 6, "minute": 10}
